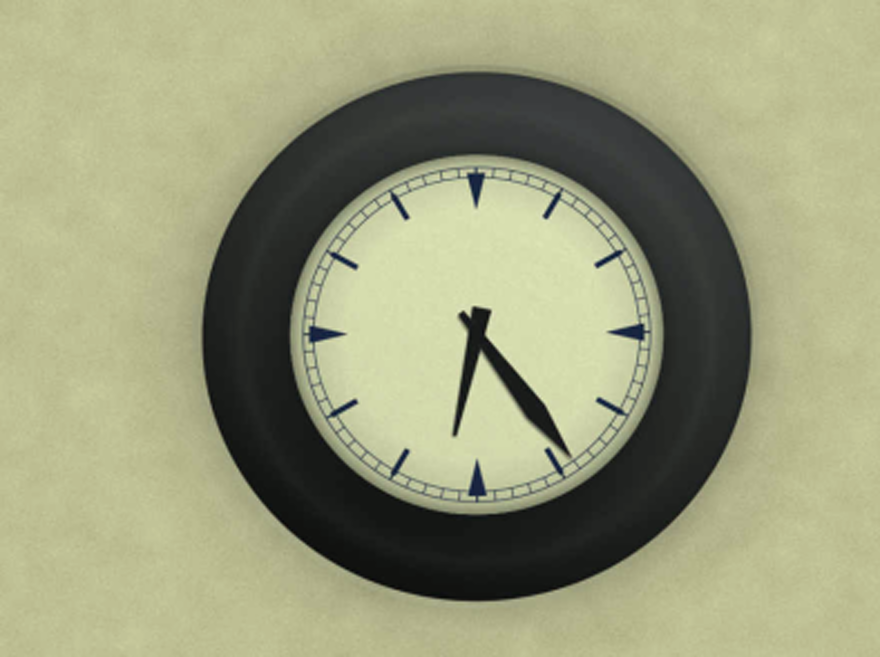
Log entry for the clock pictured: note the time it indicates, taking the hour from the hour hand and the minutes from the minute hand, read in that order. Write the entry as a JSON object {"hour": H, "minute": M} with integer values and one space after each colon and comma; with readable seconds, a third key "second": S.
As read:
{"hour": 6, "minute": 24}
